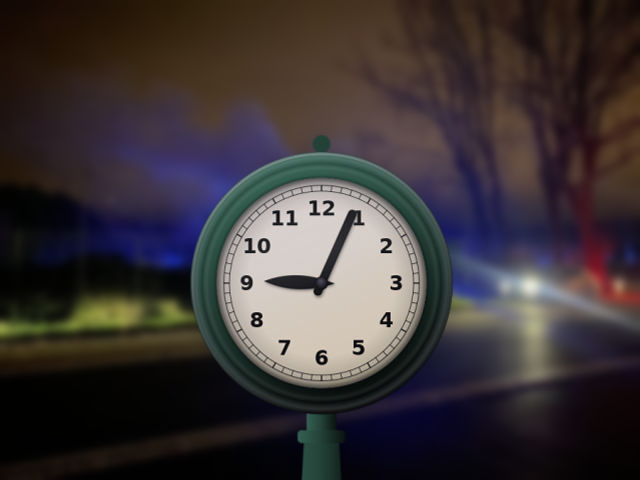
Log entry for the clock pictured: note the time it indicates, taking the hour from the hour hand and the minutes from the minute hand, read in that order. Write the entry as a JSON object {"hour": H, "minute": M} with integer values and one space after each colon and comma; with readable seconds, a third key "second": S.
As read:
{"hour": 9, "minute": 4}
